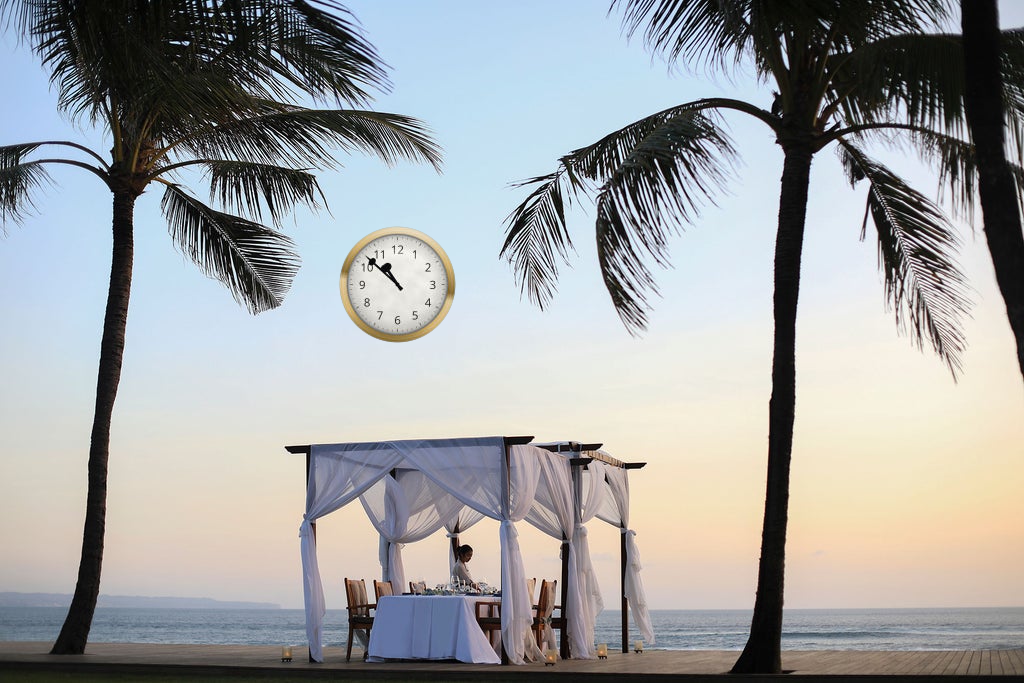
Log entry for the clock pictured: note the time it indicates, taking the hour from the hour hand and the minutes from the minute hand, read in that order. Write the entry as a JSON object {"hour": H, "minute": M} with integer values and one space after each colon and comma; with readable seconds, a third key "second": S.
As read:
{"hour": 10, "minute": 52}
